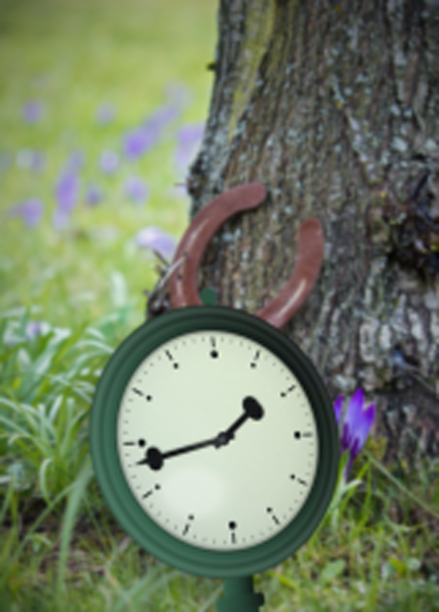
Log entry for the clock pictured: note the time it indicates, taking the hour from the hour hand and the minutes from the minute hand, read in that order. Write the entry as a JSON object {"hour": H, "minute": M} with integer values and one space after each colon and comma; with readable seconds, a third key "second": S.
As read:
{"hour": 1, "minute": 43}
